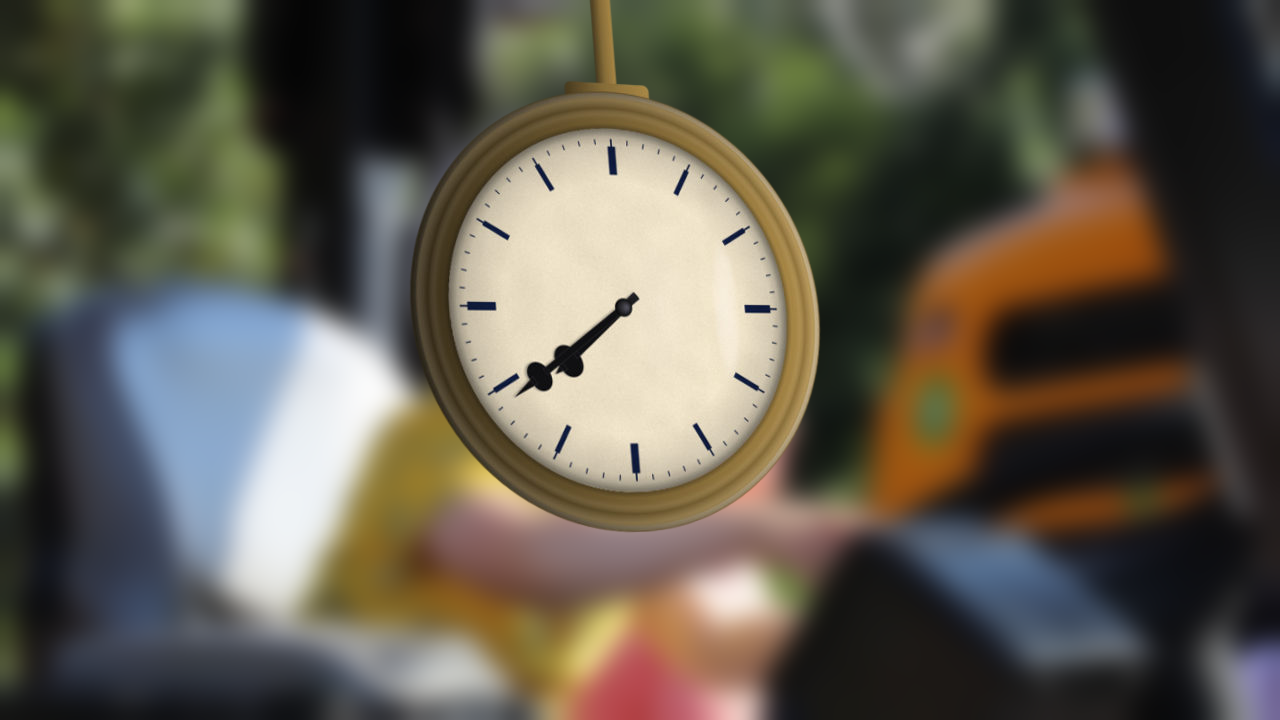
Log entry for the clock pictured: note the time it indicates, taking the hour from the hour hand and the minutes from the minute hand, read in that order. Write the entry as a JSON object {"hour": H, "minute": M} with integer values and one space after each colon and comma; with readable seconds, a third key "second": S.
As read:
{"hour": 7, "minute": 39}
